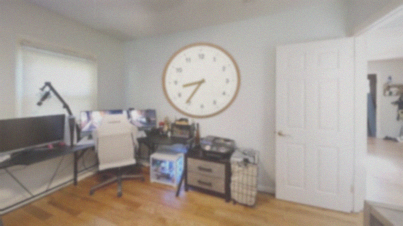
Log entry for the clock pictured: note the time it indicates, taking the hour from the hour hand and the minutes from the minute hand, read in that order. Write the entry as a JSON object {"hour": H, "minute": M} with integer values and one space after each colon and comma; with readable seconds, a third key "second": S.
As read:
{"hour": 8, "minute": 36}
